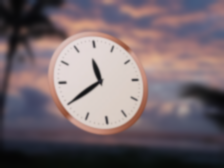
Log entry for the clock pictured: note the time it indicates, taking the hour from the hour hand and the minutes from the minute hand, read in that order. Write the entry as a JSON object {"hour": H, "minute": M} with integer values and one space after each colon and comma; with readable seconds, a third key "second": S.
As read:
{"hour": 11, "minute": 40}
